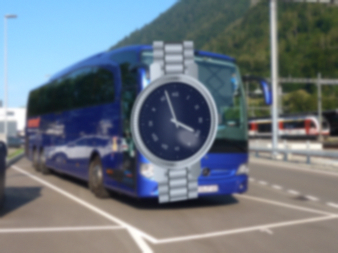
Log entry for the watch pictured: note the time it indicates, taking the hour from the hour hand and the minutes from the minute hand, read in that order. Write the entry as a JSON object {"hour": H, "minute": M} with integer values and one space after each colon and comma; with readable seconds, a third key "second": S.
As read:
{"hour": 3, "minute": 57}
